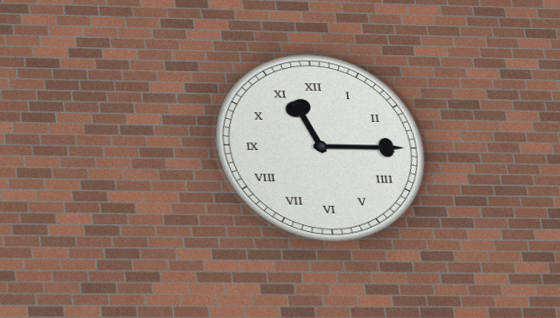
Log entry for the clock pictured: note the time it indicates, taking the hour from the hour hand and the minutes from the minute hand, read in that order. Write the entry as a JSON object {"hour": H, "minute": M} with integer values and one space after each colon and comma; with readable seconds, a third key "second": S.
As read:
{"hour": 11, "minute": 15}
